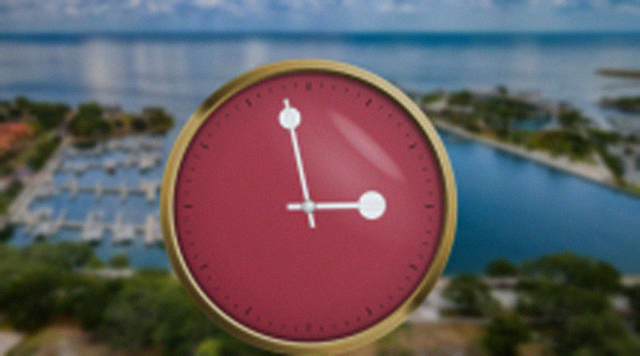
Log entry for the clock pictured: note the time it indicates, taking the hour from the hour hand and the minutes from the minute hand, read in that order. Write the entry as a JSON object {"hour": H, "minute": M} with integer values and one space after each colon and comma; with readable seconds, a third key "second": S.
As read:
{"hour": 2, "minute": 58}
